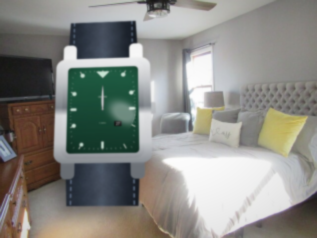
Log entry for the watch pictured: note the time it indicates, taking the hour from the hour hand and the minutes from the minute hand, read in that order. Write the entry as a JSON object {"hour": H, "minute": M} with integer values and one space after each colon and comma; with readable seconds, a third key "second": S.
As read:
{"hour": 12, "minute": 0}
